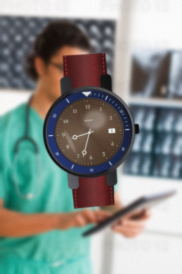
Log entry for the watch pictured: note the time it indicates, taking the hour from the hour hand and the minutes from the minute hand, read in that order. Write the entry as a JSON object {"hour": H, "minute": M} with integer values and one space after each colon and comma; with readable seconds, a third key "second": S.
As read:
{"hour": 8, "minute": 33}
